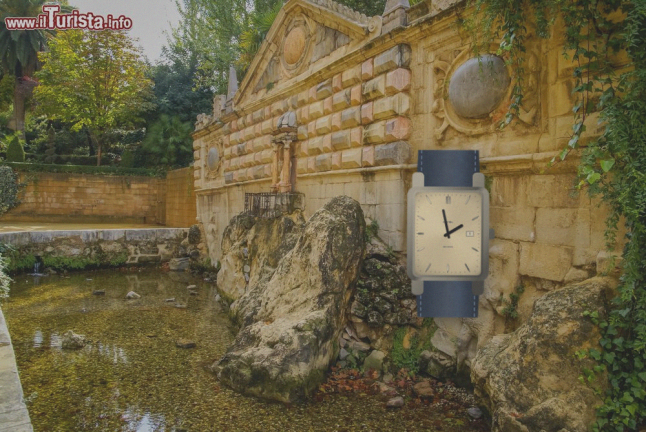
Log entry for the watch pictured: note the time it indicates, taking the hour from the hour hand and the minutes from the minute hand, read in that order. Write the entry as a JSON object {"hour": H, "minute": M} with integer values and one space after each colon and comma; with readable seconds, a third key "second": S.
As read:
{"hour": 1, "minute": 58}
